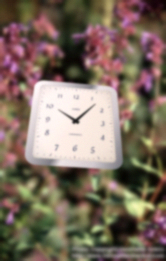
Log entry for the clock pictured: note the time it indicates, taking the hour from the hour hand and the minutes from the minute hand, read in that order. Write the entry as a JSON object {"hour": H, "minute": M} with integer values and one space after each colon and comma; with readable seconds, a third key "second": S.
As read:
{"hour": 10, "minute": 7}
